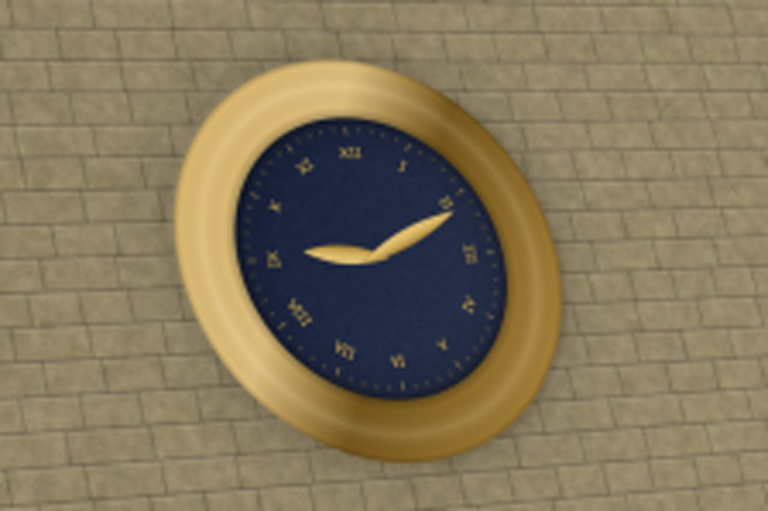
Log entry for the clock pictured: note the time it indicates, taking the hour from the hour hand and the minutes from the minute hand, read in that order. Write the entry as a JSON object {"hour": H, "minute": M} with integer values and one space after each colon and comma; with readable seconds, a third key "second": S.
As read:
{"hour": 9, "minute": 11}
